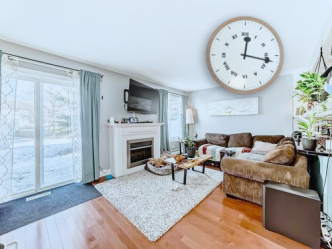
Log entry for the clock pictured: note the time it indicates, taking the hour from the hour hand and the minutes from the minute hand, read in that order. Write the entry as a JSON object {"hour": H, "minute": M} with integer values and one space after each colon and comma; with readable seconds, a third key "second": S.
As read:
{"hour": 12, "minute": 17}
